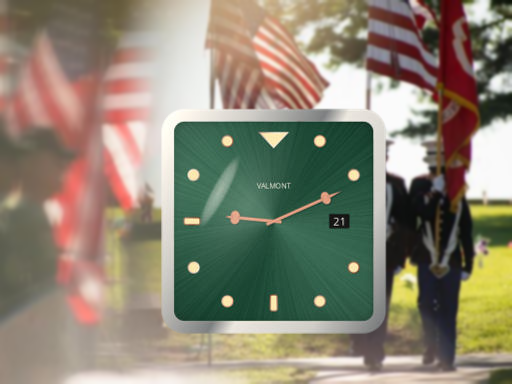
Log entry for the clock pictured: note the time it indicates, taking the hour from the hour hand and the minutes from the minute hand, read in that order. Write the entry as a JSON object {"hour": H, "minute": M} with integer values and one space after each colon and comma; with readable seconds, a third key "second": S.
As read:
{"hour": 9, "minute": 11}
